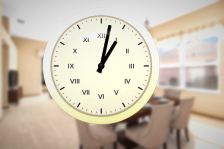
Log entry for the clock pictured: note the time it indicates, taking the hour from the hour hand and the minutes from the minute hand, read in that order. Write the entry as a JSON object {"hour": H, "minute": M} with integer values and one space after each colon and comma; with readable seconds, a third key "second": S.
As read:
{"hour": 1, "minute": 2}
